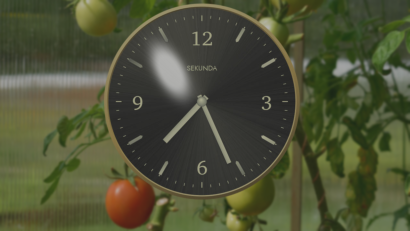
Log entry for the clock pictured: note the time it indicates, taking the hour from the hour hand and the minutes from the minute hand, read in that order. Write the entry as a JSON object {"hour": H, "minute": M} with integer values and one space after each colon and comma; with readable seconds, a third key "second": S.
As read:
{"hour": 7, "minute": 26}
